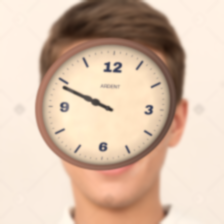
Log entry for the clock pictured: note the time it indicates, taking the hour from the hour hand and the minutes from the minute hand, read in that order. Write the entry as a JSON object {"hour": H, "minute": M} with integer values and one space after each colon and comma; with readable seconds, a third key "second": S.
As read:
{"hour": 9, "minute": 49}
